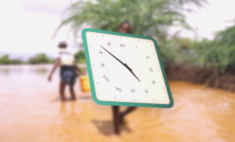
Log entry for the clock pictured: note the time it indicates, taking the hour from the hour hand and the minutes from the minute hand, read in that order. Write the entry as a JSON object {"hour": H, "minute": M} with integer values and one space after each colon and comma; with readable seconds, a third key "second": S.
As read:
{"hour": 4, "minute": 52}
